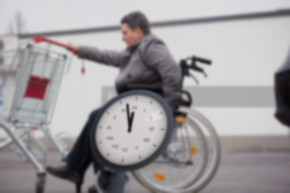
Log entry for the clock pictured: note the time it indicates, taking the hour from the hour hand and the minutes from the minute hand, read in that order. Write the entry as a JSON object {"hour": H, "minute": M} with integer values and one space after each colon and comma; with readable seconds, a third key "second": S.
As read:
{"hour": 11, "minute": 57}
